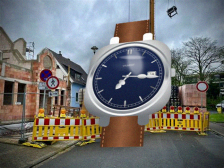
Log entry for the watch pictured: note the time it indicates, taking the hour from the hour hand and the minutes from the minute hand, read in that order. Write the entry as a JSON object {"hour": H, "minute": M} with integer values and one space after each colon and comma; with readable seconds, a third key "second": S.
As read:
{"hour": 7, "minute": 16}
